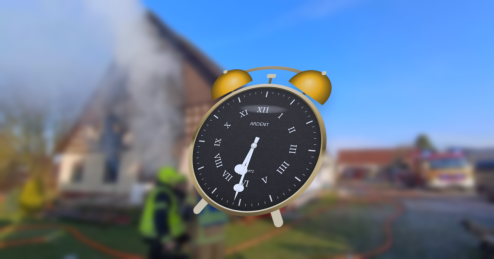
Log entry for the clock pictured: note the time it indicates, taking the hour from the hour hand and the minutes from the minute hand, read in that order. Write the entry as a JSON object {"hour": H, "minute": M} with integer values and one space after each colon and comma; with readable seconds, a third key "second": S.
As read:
{"hour": 6, "minute": 31}
